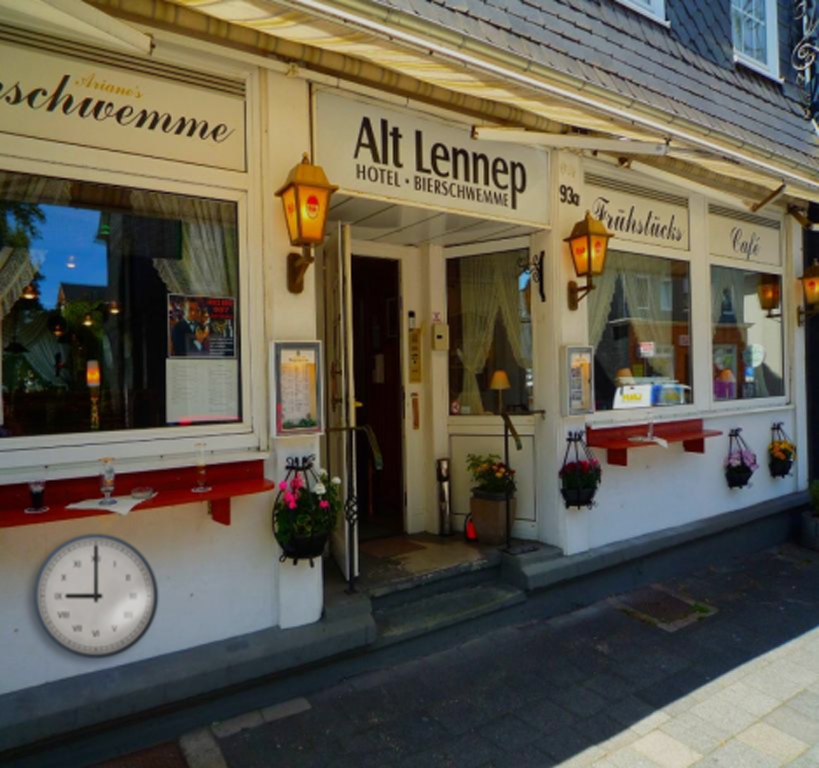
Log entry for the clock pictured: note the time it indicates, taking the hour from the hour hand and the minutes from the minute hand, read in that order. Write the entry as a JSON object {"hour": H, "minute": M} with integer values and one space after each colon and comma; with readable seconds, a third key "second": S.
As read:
{"hour": 9, "minute": 0}
